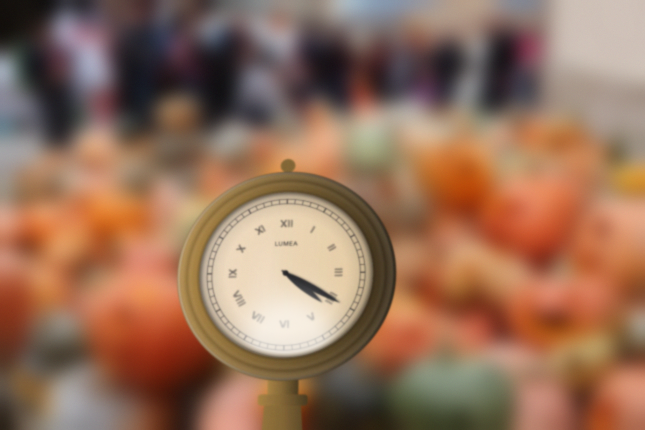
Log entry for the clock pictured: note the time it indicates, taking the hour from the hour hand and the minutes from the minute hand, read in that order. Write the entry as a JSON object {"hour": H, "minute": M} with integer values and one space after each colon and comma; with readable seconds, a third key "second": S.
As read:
{"hour": 4, "minute": 20}
